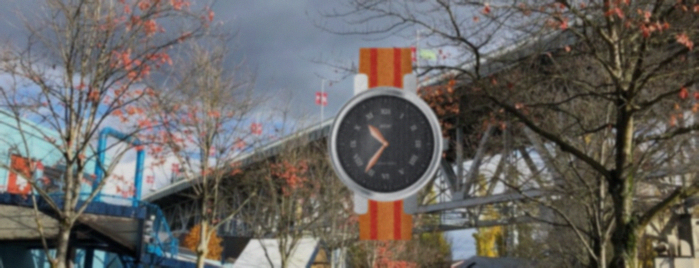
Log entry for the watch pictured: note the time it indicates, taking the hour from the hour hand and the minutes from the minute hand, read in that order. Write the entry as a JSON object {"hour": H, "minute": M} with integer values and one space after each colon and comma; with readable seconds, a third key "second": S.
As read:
{"hour": 10, "minute": 36}
